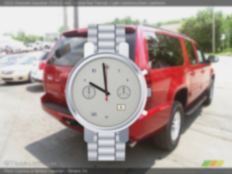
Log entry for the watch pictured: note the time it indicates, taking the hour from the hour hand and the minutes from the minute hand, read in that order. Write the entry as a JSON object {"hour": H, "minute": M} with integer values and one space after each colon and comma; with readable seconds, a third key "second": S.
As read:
{"hour": 9, "minute": 59}
